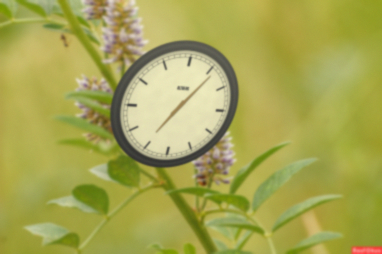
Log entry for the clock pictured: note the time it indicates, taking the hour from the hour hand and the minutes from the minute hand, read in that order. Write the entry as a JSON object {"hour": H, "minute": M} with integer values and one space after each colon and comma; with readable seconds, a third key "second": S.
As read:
{"hour": 7, "minute": 6}
